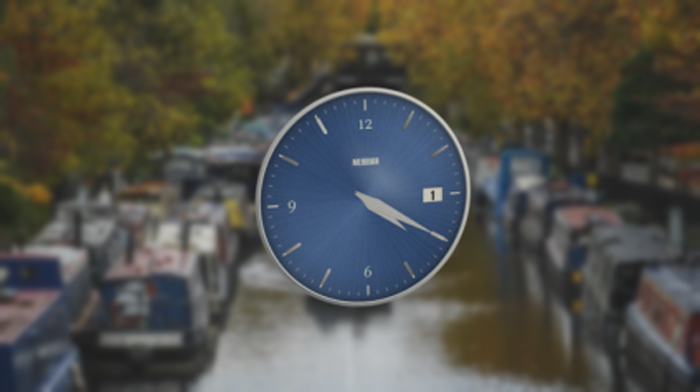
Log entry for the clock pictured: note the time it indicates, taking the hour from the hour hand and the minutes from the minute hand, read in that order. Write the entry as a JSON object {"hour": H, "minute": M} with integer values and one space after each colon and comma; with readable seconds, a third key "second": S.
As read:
{"hour": 4, "minute": 20}
